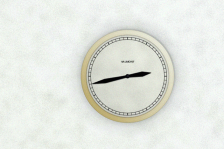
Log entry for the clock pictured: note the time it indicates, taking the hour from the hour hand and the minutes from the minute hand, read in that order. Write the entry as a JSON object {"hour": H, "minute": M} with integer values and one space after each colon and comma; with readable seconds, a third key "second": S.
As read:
{"hour": 2, "minute": 43}
